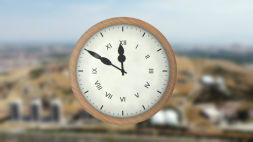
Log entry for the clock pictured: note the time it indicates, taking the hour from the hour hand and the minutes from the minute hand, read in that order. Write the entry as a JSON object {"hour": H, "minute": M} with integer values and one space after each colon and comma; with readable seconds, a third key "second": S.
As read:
{"hour": 11, "minute": 50}
